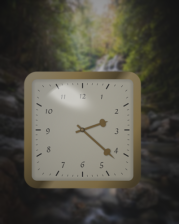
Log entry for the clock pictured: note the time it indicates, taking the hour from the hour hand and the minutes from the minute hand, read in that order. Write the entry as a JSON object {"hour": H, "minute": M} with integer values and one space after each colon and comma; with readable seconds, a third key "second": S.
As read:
{"hour": 2, "minute": 22}
